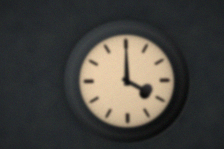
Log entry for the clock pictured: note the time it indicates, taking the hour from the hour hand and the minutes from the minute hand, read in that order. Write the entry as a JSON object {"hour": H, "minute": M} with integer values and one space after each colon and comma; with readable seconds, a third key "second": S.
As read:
{"hour": 4, "minute": 0}
